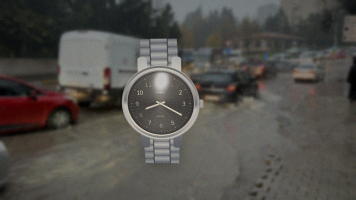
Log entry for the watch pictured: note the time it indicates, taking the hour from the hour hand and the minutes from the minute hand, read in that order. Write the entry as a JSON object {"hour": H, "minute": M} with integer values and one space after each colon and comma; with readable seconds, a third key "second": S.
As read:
{"hour": 8, "minute": 20}
